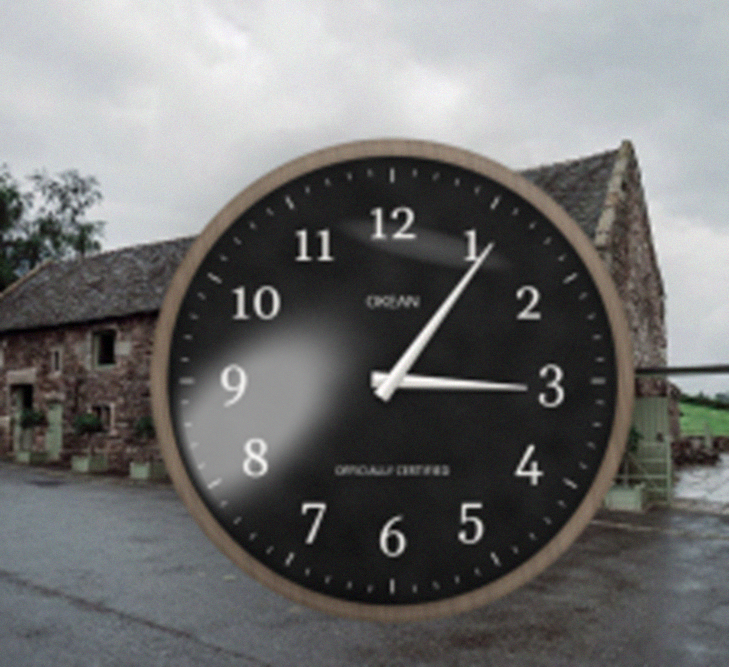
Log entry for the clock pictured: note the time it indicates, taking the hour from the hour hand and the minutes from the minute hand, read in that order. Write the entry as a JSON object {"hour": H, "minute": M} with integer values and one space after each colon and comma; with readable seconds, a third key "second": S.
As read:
{"hour": 3, "minute": 6}
